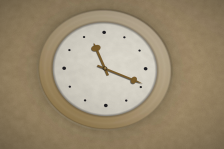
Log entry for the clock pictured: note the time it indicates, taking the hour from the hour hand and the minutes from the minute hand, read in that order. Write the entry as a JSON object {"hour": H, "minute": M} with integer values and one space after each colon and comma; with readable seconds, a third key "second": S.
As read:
{"hour": 11, "minute": 19}
